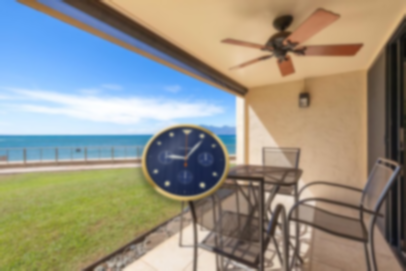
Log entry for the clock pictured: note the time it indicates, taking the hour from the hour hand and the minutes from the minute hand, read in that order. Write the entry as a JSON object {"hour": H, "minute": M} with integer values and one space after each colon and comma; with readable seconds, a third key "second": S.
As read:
{"hour": 9, "minute": 6}
